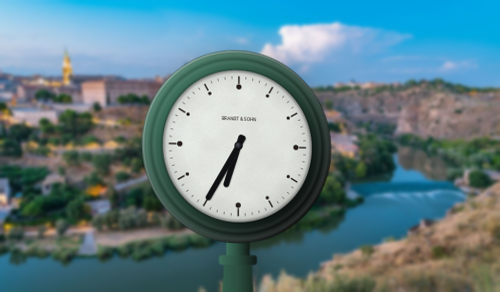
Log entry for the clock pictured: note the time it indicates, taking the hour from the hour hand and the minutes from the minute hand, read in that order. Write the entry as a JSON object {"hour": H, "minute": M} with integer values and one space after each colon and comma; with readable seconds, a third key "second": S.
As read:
{"hour": 6, "minute": 35}
